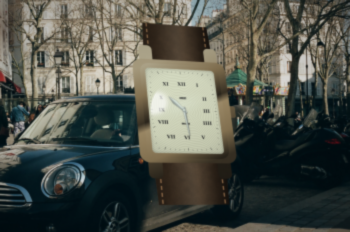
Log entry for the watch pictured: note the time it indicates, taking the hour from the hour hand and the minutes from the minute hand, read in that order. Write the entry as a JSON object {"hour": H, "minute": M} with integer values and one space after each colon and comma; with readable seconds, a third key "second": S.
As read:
{"hour": 10, "minute": 29}
